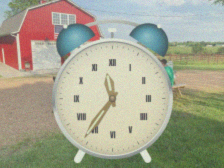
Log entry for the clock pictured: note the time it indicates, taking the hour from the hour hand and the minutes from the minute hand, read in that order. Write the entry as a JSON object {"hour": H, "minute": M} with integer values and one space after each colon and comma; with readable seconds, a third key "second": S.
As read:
{"hour": 11, "minute": 36}
